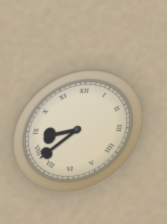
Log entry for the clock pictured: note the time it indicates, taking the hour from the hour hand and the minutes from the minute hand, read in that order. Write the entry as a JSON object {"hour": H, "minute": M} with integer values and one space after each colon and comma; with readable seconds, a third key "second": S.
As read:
{"hour": 8, "minute": 38}
